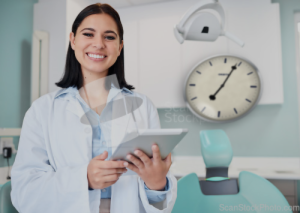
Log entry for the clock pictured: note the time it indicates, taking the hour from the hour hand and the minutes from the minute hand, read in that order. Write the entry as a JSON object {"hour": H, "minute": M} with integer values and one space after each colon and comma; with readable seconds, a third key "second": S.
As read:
{"hour": 7, "minute": 4}
